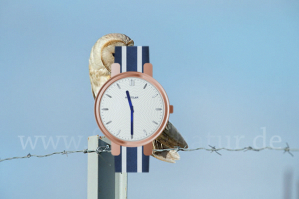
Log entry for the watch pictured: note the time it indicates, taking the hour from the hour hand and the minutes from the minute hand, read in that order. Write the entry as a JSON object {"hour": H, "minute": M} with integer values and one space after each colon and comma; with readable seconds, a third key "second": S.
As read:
{"hour": 11, "minute": 30}
